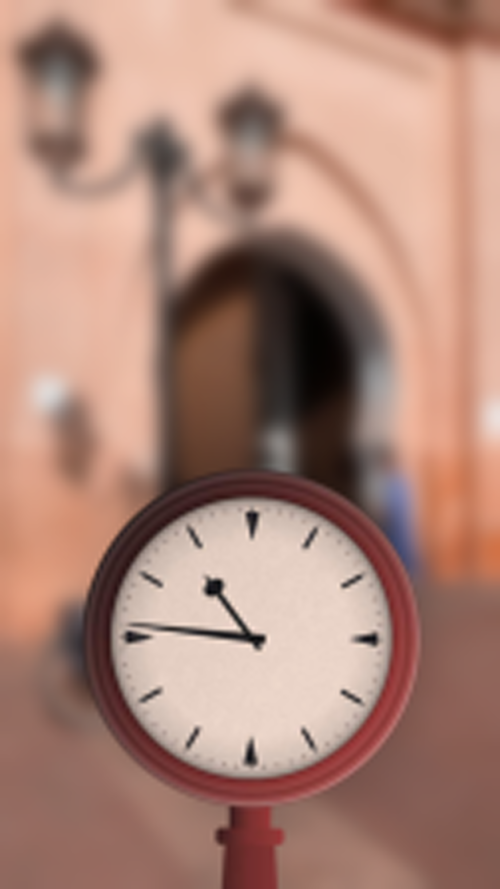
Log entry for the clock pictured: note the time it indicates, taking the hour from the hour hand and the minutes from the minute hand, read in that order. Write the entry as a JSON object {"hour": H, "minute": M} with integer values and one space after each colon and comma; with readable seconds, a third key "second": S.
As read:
{"hour": 10, "minute": 46}
